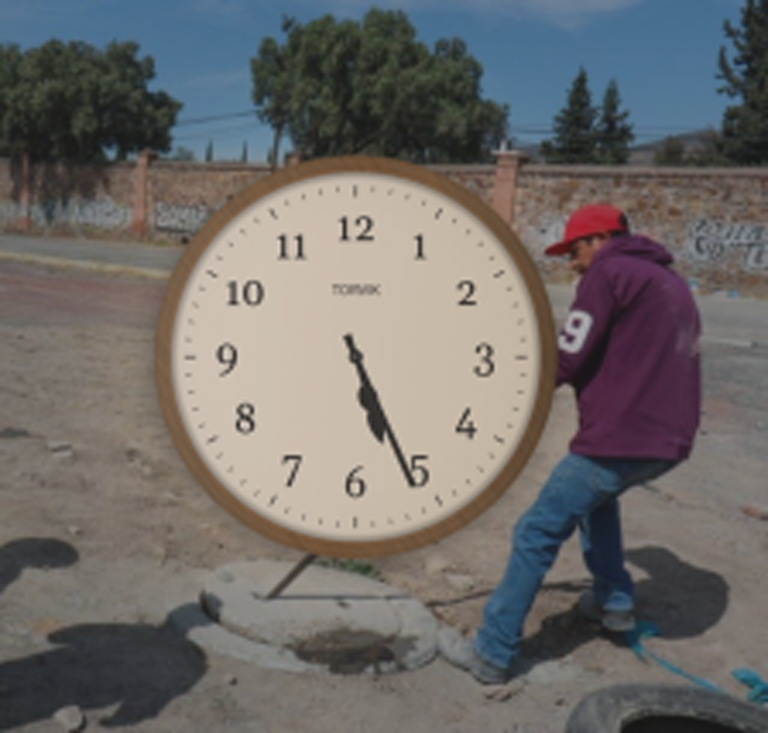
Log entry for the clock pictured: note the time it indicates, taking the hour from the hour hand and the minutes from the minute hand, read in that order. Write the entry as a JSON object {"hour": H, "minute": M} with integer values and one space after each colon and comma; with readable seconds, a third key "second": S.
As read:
{"hour": 5, "minute": 26}
